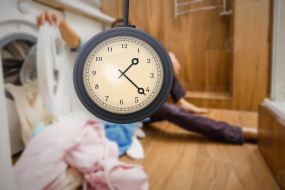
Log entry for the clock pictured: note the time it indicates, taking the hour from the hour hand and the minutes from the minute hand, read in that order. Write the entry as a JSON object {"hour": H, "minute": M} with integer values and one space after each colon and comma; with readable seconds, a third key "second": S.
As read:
{"hour": 1, "minute": 22}
